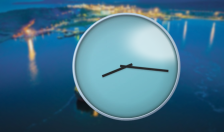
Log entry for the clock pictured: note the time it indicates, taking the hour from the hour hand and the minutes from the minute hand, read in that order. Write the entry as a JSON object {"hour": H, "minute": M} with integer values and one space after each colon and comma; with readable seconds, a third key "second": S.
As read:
{"hour": 8, "minute": 16}
